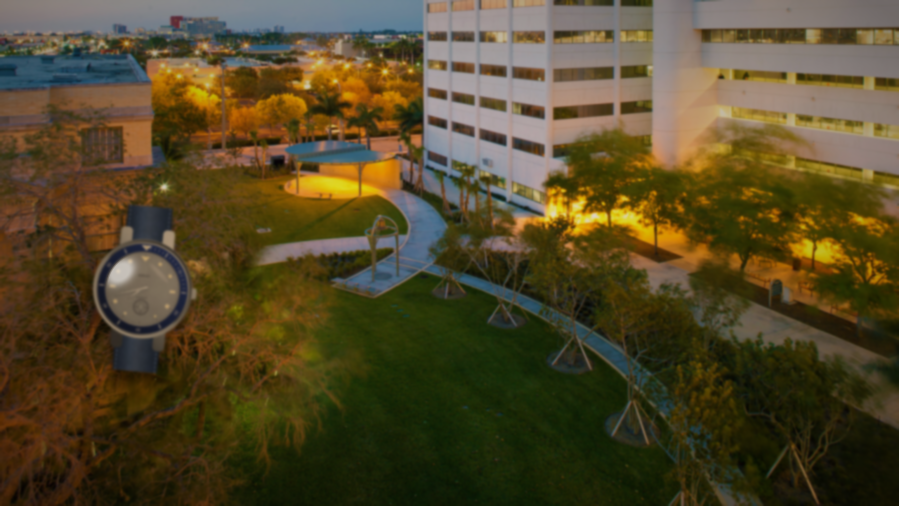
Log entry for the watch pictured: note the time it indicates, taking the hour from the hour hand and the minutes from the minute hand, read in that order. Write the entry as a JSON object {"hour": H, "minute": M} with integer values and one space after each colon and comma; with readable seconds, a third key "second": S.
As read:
{"hour": 7, "minute": 42}
